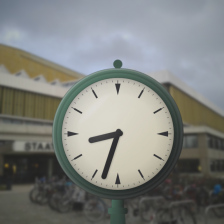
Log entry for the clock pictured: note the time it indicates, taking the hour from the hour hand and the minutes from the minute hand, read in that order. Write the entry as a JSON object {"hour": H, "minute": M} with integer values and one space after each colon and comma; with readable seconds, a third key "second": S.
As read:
{"hour": 8, "minute": 33}
